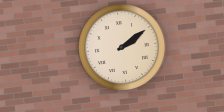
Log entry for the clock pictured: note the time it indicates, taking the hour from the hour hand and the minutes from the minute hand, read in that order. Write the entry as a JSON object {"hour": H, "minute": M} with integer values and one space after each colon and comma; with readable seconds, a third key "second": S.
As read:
{"hour": 2, "minute": 10}
